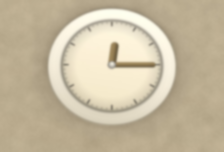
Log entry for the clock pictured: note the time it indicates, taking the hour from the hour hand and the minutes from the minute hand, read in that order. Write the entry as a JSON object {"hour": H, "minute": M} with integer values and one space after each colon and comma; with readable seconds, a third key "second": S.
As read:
{"hour": 12, "minute": 15}
